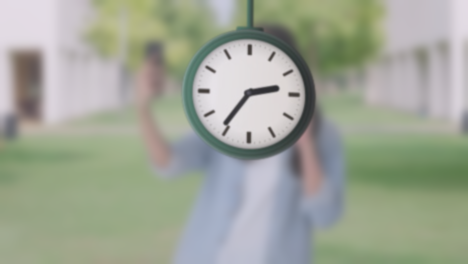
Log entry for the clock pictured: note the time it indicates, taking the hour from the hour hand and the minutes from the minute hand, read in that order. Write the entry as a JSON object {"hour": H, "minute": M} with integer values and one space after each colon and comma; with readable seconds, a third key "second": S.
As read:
{"hour": 2, "minute": 36}
